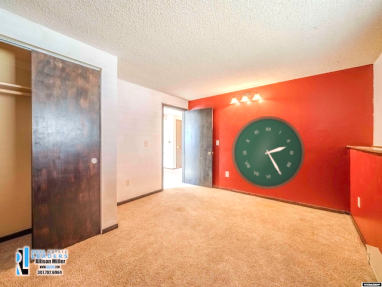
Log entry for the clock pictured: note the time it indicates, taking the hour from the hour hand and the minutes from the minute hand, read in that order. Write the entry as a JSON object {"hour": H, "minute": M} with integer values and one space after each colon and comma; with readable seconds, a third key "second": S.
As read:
{"hour": 2, "minute": 25}
